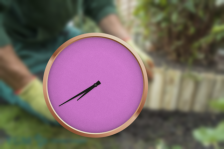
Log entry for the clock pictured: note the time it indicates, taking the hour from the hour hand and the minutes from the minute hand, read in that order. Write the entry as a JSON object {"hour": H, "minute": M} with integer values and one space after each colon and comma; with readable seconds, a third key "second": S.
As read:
{"hour": 7, "minute": 40}
